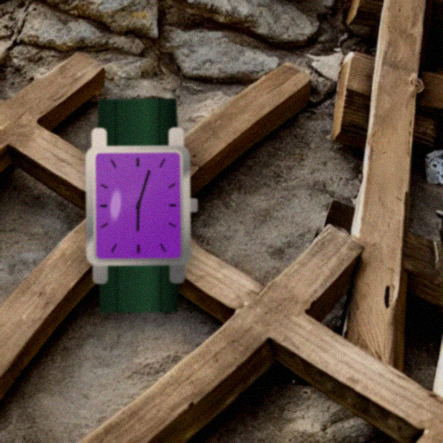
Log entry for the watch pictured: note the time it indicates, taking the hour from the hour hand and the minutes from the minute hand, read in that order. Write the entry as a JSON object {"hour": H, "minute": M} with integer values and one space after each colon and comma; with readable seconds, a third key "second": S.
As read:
{"hour": 6, "minute": 3}
